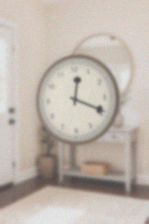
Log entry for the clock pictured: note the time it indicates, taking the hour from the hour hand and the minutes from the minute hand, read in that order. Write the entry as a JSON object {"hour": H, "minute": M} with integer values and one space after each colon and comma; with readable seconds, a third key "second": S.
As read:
{"hour": 12, "minute": 19}
